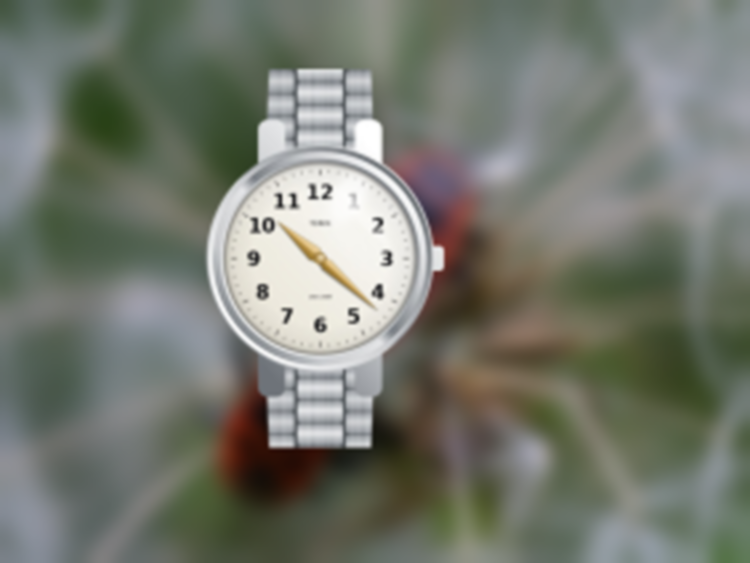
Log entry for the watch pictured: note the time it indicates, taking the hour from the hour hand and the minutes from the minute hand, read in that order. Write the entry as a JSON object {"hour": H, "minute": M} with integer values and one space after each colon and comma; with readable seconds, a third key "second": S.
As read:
{"hour": 10, "minute": 22}
